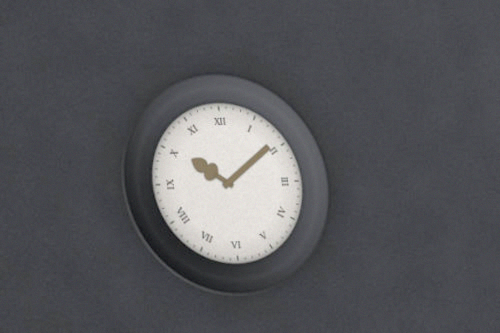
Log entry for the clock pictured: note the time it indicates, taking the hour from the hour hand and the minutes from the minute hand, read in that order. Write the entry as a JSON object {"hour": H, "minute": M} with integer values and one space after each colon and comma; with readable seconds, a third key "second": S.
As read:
{"hour": 10, "minute": 9}
